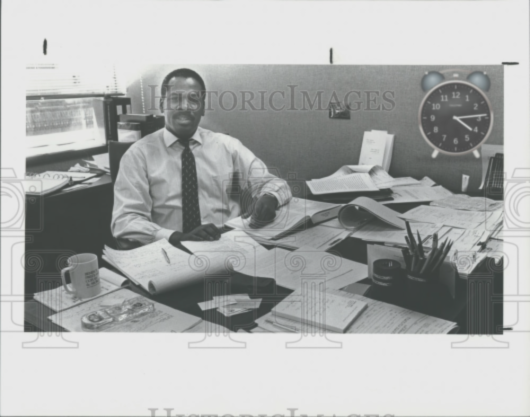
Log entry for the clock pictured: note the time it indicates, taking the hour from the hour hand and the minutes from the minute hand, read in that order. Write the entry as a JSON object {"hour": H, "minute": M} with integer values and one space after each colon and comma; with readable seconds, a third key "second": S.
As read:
{"hour": 4, "minute": 14}
